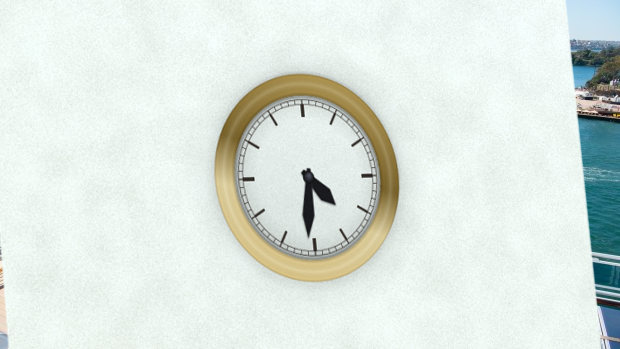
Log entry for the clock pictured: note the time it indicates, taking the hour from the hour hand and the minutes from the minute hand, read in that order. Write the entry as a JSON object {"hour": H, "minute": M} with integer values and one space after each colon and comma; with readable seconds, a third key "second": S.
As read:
{"hour": 4, "minute": 31}
